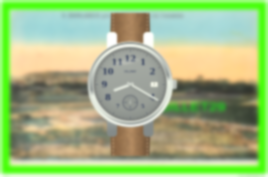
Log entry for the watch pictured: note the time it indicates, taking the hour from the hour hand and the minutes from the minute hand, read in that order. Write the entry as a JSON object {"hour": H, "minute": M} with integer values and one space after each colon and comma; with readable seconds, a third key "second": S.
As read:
{"hour": 8, "minute": 20}
